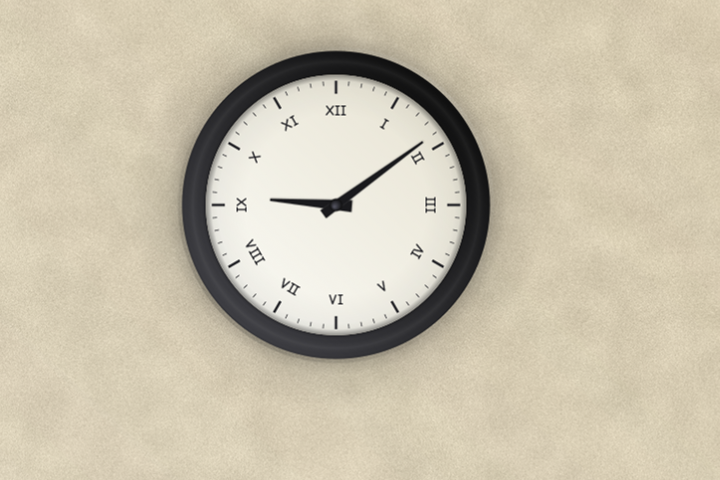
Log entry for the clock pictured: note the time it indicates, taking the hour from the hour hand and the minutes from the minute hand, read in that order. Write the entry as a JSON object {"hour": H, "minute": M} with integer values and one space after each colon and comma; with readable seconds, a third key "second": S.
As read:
{"hour": 9, "minute": 9}
